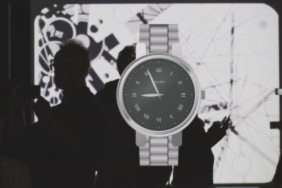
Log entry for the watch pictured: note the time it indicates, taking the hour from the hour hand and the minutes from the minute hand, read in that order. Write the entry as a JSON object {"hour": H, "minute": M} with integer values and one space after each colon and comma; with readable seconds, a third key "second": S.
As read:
{"hour": 8, "minute": 56}
